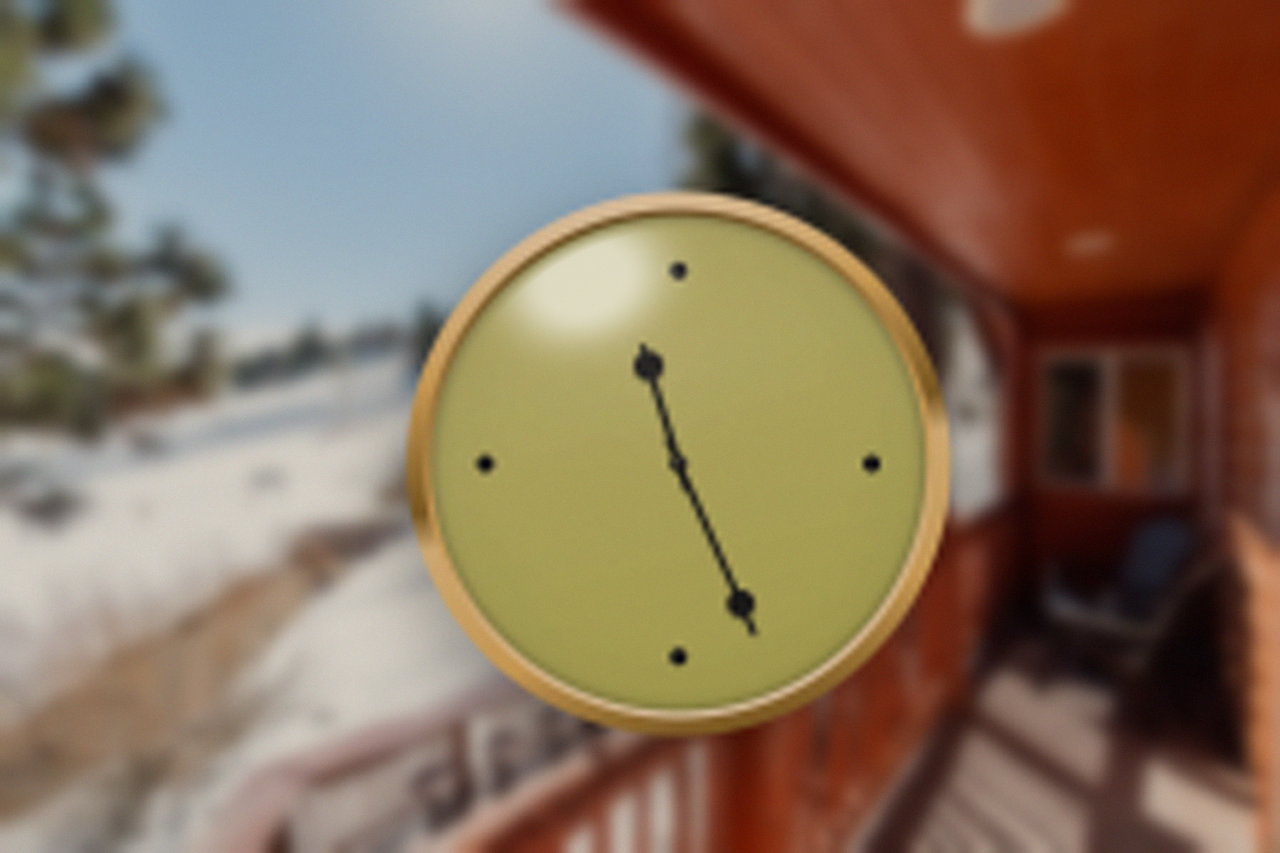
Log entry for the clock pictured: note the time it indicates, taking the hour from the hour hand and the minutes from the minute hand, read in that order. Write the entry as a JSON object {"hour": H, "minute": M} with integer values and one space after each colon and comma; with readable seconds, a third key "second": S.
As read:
{"hour": 11, "minute": 26}
